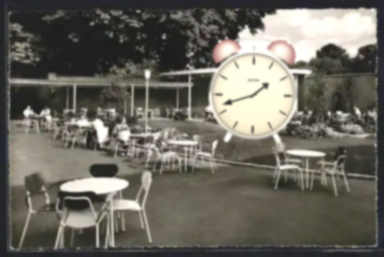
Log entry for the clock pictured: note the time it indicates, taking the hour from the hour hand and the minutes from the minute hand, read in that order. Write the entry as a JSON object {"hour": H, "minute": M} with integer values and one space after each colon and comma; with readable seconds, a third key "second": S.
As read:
{"hour": 1, "minute": 42}
